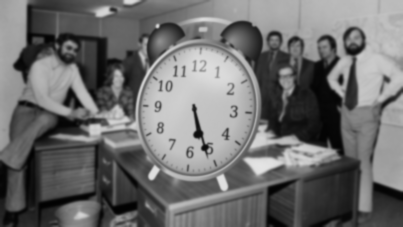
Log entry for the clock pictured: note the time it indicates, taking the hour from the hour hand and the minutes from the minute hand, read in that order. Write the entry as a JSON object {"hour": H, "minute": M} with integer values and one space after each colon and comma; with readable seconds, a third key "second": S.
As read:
{"hour": 5, "minute": 26}
